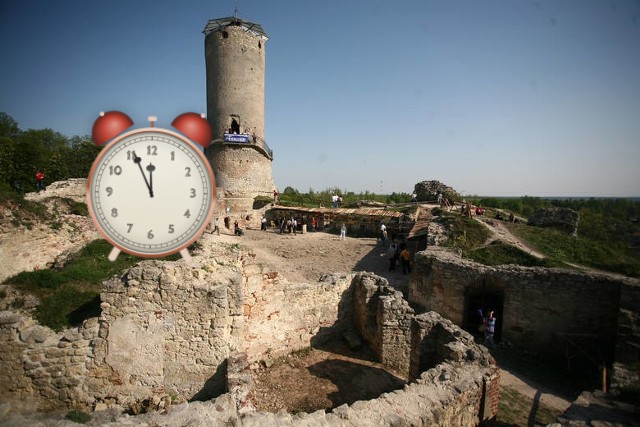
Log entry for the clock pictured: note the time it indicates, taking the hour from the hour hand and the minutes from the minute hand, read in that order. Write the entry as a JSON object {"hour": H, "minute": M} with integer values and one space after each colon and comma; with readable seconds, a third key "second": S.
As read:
{"hour": 11, "minute": 56}
